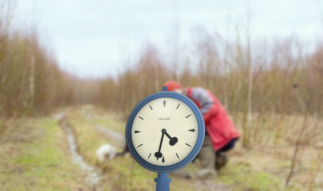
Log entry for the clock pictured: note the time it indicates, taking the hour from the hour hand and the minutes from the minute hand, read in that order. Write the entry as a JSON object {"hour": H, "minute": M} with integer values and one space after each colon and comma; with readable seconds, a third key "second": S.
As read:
{"hour": 4, "minute": 32}
